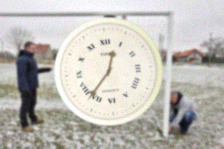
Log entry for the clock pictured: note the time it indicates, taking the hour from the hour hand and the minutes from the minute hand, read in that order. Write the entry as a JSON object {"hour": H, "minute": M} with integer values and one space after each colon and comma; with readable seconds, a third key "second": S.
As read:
{"hour": 12, "minute": 37}
